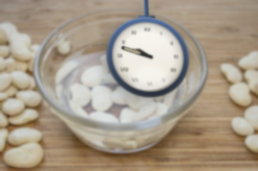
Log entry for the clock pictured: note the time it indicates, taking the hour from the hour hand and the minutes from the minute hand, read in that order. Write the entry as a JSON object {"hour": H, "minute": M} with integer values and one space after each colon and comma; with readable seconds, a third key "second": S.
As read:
{"hour": 9, "minute": 48}
